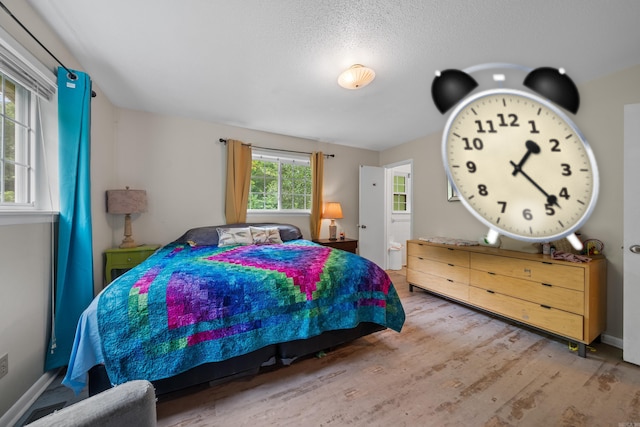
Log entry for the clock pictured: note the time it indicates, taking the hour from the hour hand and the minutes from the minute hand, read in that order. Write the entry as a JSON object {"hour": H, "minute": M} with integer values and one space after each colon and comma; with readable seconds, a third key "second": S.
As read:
{"hour": 1, "minute": 23}
